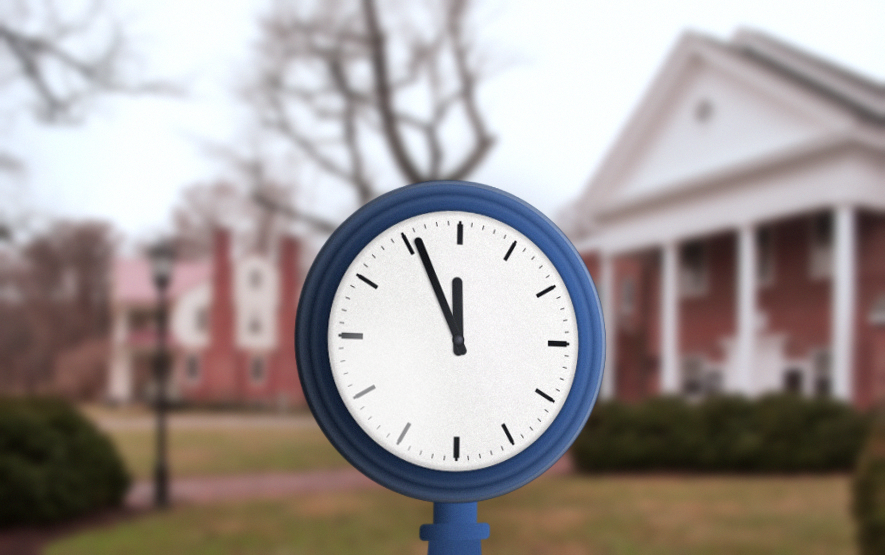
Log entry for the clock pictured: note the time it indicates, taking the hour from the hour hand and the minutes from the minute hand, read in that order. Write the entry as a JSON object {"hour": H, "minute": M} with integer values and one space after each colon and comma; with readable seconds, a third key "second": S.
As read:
{"hour": 11, "minute": 56}
